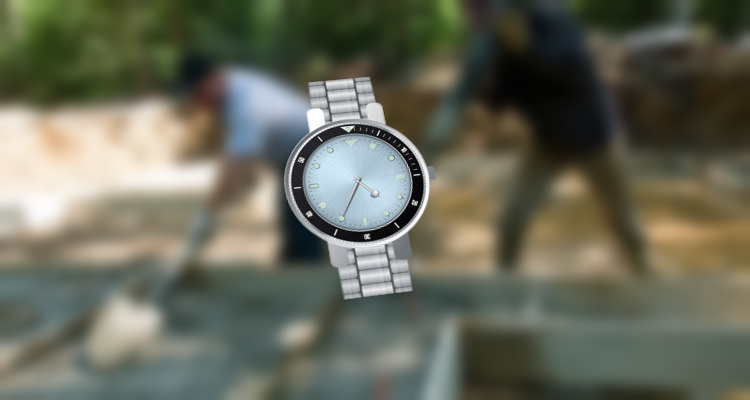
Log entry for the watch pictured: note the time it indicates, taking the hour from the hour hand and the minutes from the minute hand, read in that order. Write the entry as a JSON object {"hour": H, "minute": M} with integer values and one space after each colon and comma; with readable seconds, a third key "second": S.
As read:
{"hour": 4, "minute": 35}
